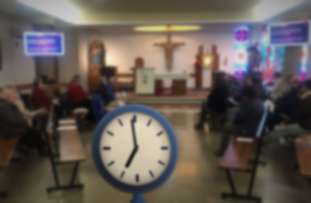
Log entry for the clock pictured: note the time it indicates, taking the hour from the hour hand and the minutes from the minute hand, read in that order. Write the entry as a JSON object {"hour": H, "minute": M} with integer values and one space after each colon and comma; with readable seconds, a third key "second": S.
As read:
{"hour": 6, "minute": 59}
